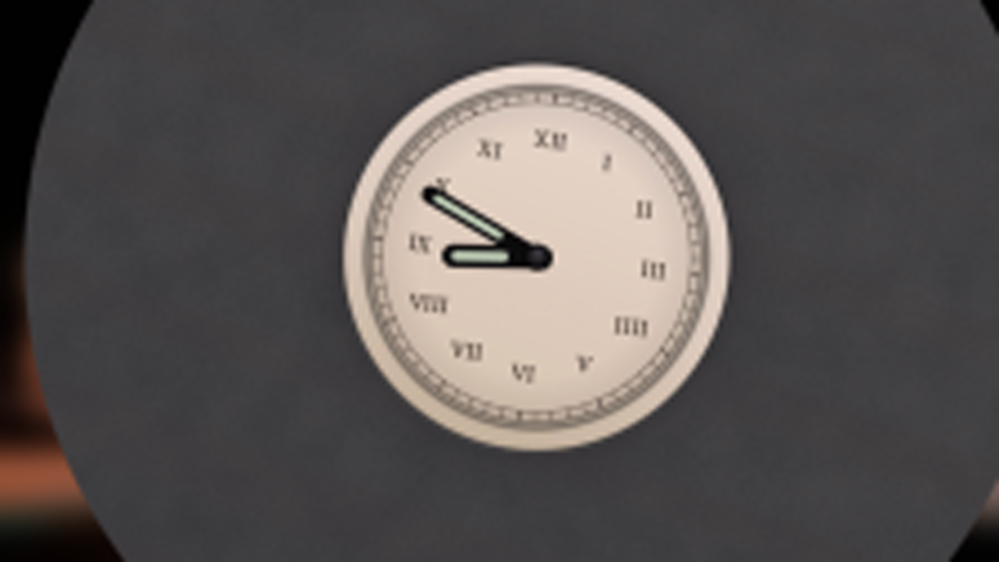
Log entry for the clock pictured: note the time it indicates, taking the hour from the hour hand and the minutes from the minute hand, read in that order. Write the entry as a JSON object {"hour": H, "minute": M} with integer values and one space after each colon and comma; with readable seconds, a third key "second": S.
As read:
{"hour": 8, "minute": 49}
